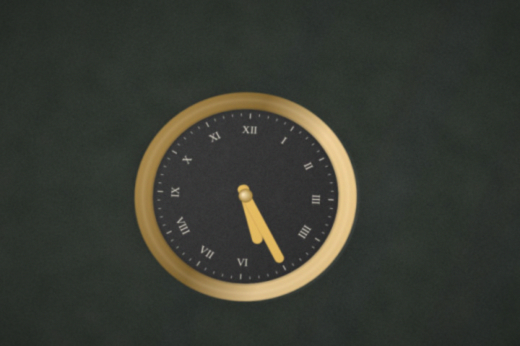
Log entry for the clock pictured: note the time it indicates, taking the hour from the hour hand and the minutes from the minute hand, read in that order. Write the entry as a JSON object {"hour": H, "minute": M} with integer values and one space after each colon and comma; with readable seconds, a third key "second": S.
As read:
{"hour": 5, "minute": 25}
